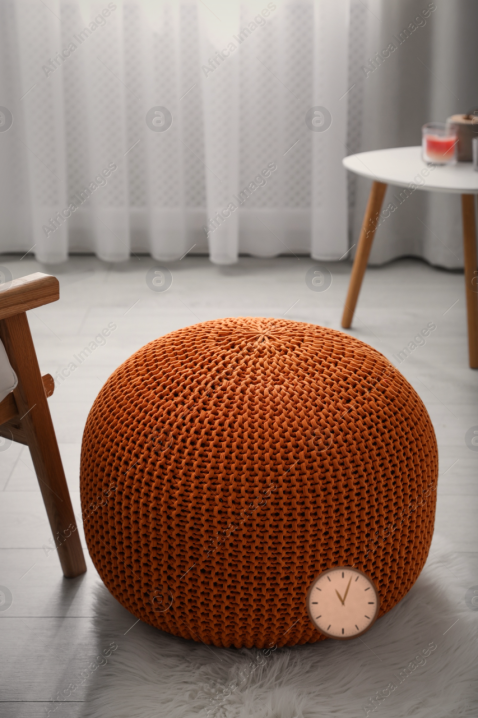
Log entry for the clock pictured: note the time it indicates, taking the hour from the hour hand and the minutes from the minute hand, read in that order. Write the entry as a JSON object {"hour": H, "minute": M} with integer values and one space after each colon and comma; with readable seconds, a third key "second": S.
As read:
{"hour": 11, "minute": 3}
